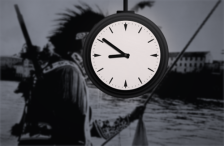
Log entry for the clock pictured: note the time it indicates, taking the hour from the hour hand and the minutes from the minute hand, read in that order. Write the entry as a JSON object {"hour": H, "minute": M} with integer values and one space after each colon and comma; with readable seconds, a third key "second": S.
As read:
{"hour": 8, "minute": 51}
